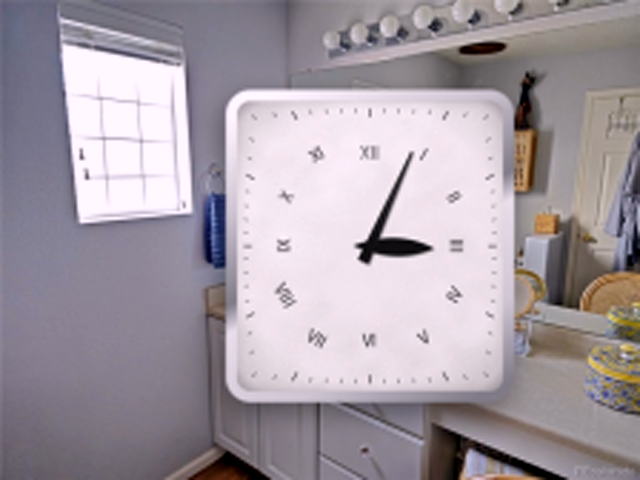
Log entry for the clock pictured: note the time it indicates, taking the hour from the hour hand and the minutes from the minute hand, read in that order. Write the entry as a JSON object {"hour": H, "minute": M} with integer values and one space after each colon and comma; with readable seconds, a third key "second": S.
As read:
{"hour": 3, "minute": 4}
